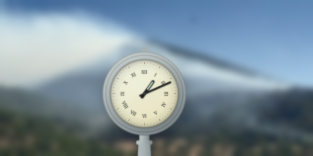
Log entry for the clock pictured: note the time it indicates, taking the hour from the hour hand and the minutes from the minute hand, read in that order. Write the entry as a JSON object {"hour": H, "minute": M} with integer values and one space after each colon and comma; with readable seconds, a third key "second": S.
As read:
{"hour": 1, "minute": 11}
